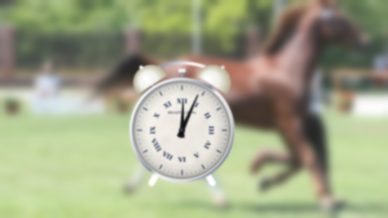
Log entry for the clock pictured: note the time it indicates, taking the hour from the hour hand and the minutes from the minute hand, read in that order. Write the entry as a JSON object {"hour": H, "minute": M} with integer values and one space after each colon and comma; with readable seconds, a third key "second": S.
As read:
{"hour": 12, "minute": 4}
